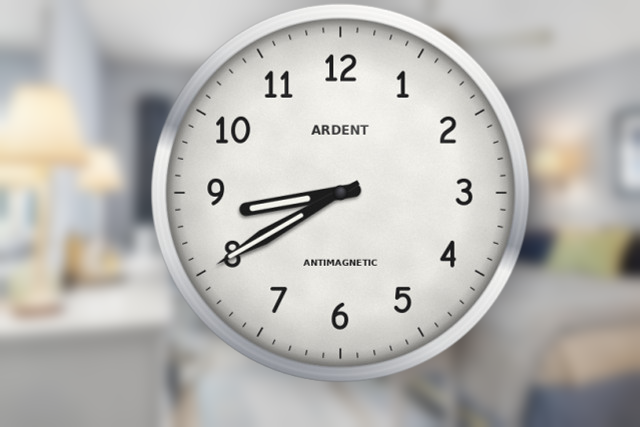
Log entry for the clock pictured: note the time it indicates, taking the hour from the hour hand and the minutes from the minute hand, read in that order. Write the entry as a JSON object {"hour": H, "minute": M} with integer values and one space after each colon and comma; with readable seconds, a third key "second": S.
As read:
{"hour": 8, "minute": 40}
